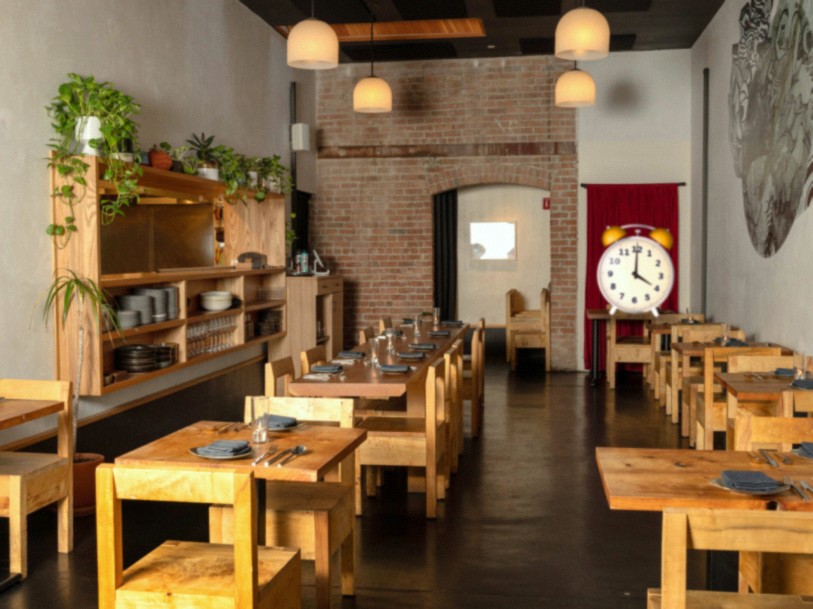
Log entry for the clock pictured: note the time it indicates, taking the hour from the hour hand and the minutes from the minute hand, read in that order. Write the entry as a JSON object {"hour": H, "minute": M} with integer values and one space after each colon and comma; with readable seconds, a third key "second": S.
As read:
{"hour": 4, "minute": 0}
